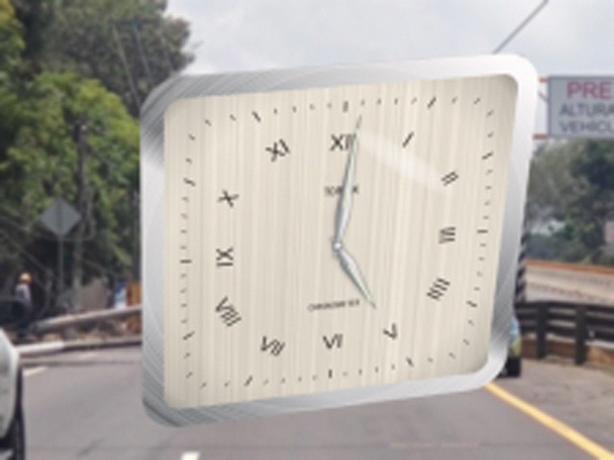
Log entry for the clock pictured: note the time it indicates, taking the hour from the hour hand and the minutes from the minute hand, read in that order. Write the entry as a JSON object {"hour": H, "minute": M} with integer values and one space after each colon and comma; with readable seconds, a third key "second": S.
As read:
{"hour": 5, "minute": 1}
